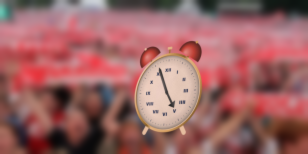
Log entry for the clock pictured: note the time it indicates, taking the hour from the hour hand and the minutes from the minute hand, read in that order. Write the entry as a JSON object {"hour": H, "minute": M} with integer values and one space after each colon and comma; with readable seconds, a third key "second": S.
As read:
{"hour": 4, "minute": 56}
